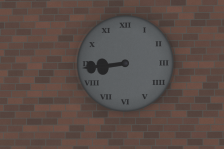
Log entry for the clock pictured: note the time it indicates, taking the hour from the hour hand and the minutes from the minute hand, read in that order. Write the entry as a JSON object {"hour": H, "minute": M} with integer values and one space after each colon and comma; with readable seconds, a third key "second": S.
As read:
{"hour": 8, "minute": 44}
